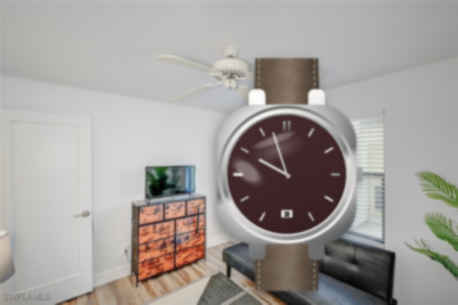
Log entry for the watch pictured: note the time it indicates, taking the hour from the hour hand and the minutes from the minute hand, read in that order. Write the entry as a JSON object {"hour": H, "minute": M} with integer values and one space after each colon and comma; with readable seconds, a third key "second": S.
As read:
{"hour": 9, "minute": 57}
